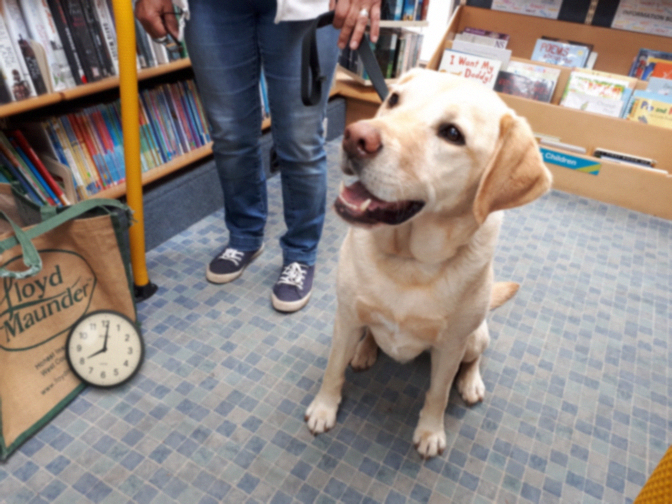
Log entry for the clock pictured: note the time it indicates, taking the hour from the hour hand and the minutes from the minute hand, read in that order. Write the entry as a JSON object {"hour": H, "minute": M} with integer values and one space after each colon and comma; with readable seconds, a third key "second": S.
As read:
{"hour": 8, "minute": 1}
